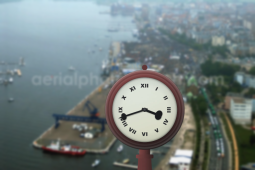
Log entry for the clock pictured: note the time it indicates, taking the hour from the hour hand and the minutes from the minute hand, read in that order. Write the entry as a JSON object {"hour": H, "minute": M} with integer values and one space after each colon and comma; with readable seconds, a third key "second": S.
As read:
{"hour": 3, "minute": 42}
